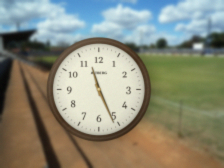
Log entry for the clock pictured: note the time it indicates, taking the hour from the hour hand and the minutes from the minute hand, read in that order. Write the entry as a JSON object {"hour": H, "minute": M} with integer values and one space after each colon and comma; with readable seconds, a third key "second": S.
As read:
{"hour": 11, "minute": 26}
